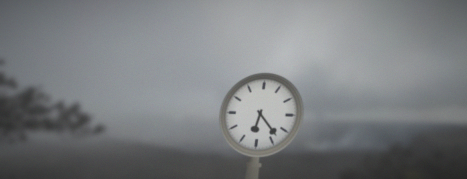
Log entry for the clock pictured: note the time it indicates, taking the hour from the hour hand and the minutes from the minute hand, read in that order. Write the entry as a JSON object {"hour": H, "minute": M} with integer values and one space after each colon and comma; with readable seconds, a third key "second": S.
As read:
{"hour": 6, "minute": 23}
